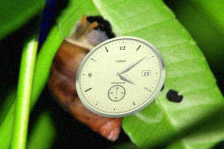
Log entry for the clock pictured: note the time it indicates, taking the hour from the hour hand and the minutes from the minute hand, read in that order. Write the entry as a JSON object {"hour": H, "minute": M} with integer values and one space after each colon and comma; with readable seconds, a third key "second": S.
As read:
{"hour": 4, "minute": 9}
